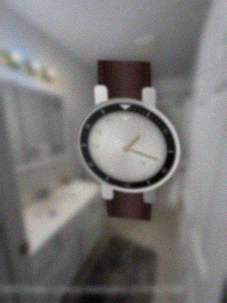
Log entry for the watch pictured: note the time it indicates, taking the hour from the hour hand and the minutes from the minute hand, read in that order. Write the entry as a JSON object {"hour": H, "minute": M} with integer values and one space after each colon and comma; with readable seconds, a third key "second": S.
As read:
{"hour": 1, "minute": 18}
